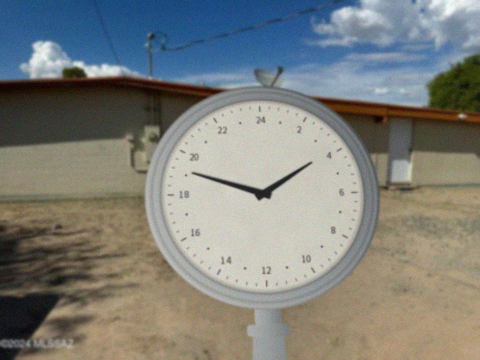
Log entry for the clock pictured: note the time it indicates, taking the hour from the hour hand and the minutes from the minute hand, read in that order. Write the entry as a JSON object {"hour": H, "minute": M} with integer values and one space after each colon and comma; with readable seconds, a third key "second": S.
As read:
{"hour": 3, "minute": 48}
